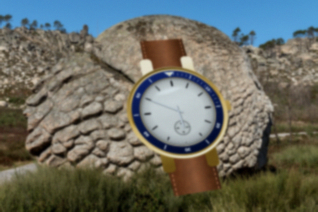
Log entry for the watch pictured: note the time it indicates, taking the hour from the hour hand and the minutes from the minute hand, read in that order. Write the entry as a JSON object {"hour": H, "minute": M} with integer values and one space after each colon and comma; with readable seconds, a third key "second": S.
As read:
{"hour": 5, "minute": 50}
